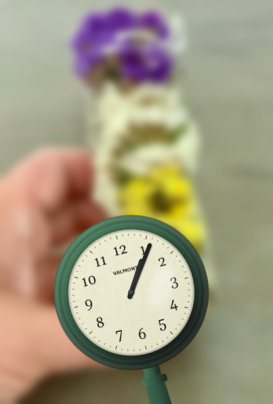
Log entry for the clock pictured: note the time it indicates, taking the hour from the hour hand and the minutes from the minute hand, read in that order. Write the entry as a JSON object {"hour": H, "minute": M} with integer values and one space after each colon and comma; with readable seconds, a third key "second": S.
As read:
{"hour": 1, "minute": 6}
